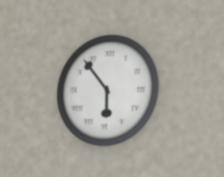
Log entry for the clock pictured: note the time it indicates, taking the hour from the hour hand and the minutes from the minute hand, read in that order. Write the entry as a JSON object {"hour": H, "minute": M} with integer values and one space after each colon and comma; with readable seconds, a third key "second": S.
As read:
{"hour": 5, "minute": 53}
